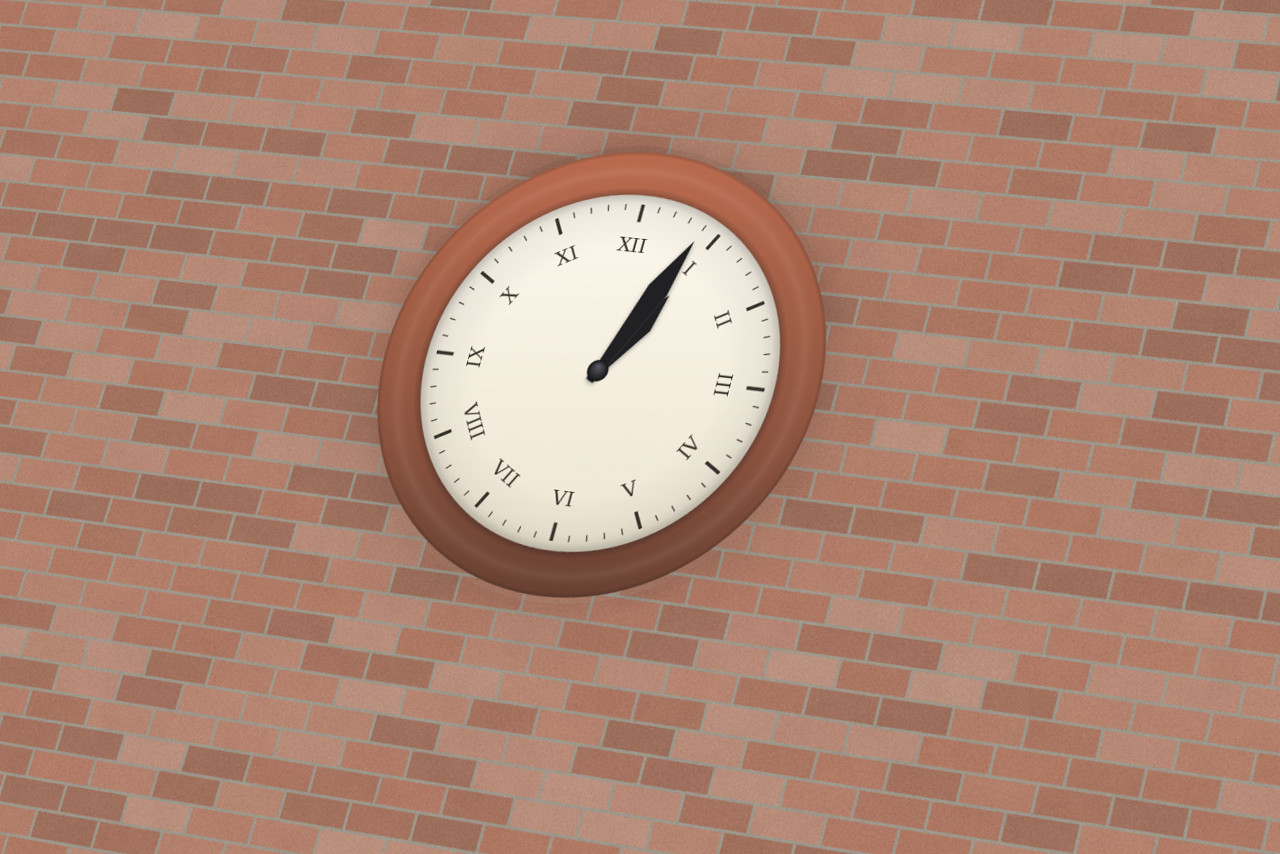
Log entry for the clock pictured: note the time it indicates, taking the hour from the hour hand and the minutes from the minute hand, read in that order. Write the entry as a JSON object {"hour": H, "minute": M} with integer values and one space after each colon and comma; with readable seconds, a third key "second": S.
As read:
{"hour": 1, "minute": 4}
